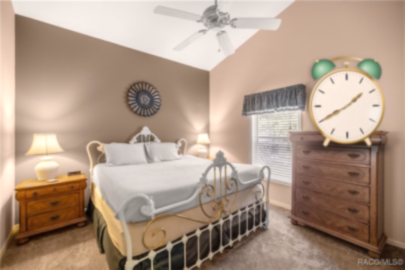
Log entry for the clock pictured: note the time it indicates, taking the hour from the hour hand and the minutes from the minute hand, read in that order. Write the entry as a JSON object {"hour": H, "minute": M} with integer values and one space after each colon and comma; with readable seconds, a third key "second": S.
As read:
{"hour": 1, "minute": 40}
